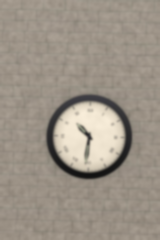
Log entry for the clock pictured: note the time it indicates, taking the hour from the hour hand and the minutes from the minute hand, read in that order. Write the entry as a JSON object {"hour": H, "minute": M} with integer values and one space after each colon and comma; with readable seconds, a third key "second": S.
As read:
{"hour": 10, "minute": 31}
